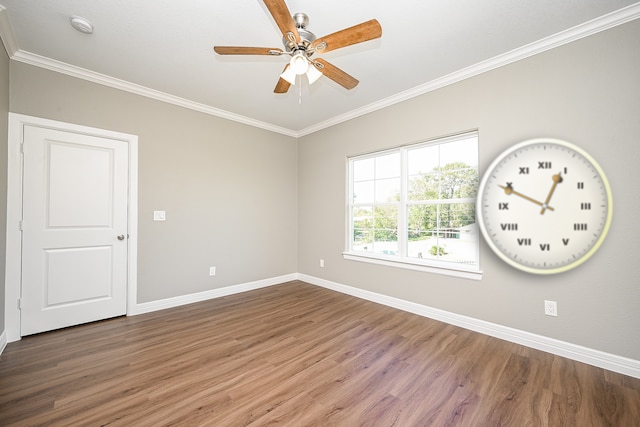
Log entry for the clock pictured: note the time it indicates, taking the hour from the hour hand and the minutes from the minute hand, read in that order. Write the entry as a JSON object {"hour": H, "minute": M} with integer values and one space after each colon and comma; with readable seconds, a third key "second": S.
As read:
{"hour": 12, "minute": 49}
